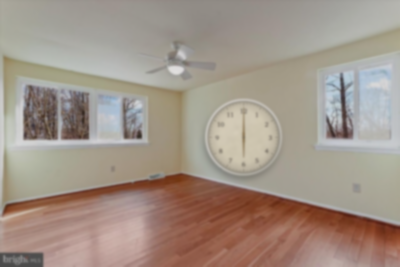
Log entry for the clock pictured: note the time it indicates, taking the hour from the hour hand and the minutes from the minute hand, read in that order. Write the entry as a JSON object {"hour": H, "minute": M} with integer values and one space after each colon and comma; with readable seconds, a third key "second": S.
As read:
{"hour": 6, "minute": 0}
